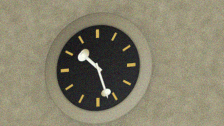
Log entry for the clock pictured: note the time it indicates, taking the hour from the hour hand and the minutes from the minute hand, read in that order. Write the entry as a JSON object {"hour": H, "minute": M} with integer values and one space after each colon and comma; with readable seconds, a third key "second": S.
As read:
{"hour": 10, "minute": 27}
